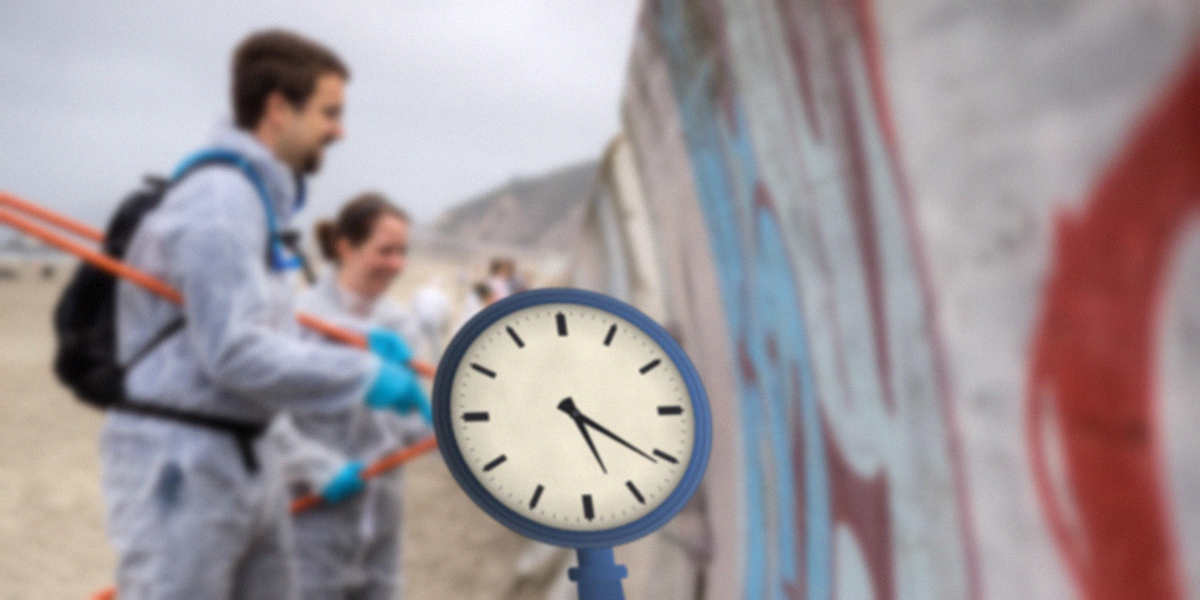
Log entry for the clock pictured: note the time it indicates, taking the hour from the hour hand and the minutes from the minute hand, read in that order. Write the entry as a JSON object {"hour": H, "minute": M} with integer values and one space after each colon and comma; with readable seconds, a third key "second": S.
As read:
{"hour": 5, "minute": 21}
